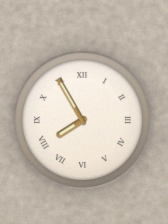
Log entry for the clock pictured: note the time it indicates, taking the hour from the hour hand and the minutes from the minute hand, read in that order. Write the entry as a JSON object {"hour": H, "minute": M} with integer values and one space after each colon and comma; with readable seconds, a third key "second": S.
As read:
{"hour": 7, "minute": 55}
